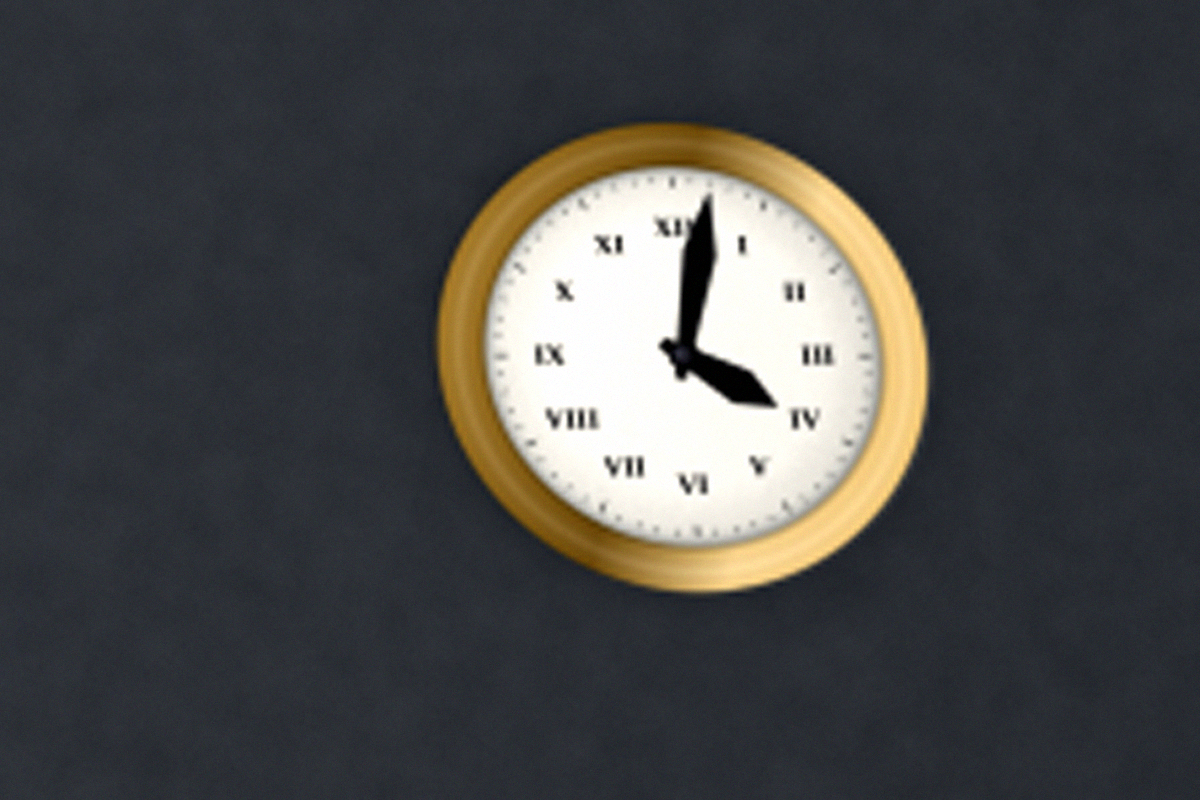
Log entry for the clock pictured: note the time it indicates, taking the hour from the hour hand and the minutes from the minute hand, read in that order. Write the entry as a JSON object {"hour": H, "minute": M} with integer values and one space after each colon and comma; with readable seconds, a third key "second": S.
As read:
{"hour": 4, "minute": 2}
